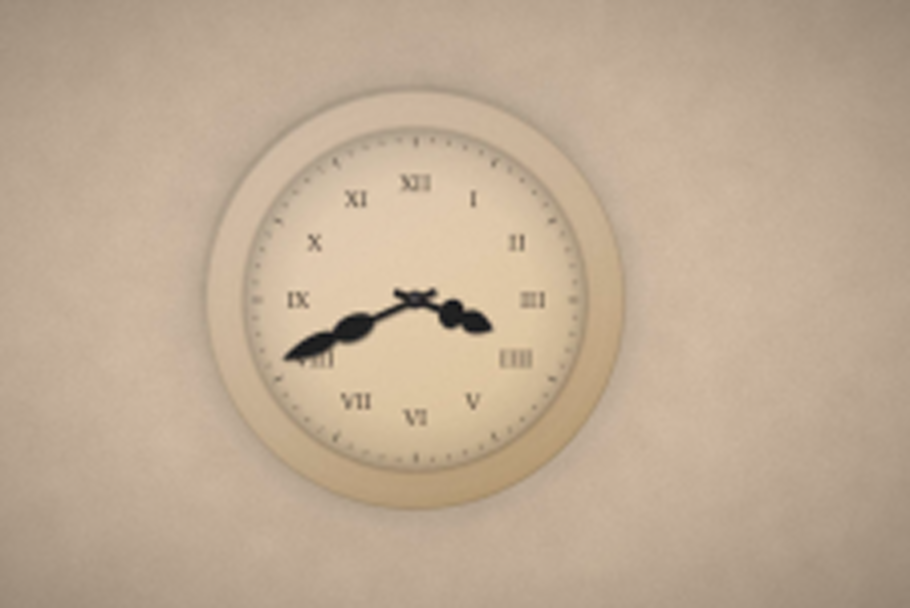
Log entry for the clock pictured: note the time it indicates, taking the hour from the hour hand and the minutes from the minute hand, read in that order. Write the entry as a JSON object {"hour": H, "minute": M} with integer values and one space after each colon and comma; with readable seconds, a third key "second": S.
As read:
{"hour": 3, "minute": 41}
